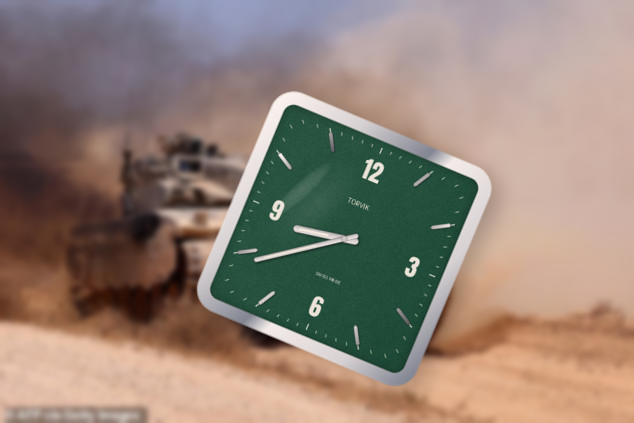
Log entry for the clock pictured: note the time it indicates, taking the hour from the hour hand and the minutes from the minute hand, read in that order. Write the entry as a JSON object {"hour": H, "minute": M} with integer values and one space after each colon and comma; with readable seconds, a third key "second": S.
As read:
{"hour": 8, "minute": 39}
